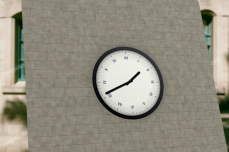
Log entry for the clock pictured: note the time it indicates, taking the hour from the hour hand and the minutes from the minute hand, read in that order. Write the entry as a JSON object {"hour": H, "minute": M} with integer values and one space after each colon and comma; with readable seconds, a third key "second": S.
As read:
{"hour": 1, "minute": 41}
